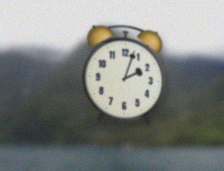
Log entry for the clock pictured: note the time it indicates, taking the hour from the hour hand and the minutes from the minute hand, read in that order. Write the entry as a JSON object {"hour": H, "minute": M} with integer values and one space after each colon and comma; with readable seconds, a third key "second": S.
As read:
{"hour": 2, "minute": 3}
